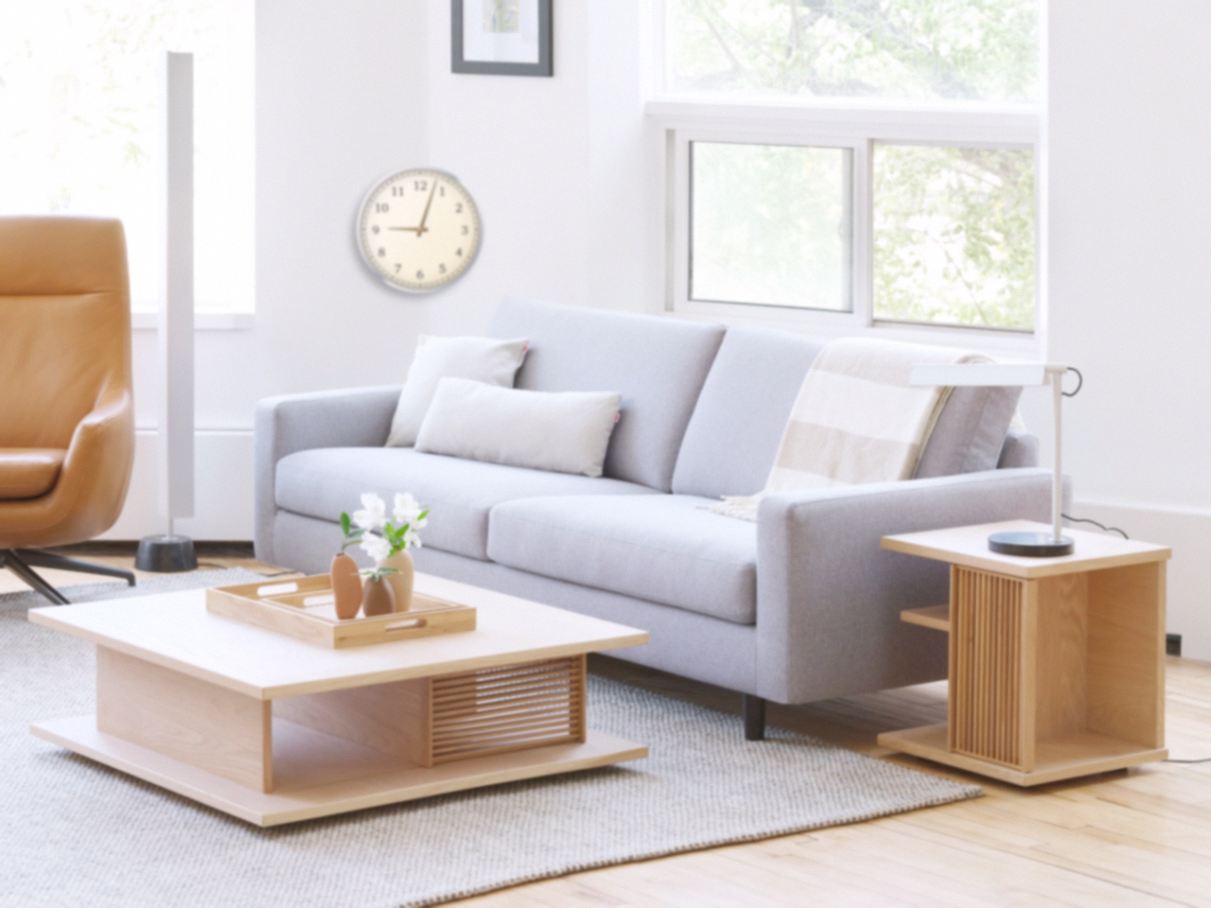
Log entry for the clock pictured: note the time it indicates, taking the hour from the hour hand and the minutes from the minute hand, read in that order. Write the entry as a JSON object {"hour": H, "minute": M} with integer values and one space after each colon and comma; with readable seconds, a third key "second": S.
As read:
{"hour": 9, "minute": 3}
